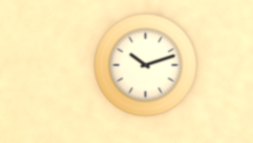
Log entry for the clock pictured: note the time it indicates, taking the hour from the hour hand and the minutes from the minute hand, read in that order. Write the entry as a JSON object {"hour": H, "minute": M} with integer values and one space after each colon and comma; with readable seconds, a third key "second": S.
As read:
{"hour": 10, "minute": 12}
